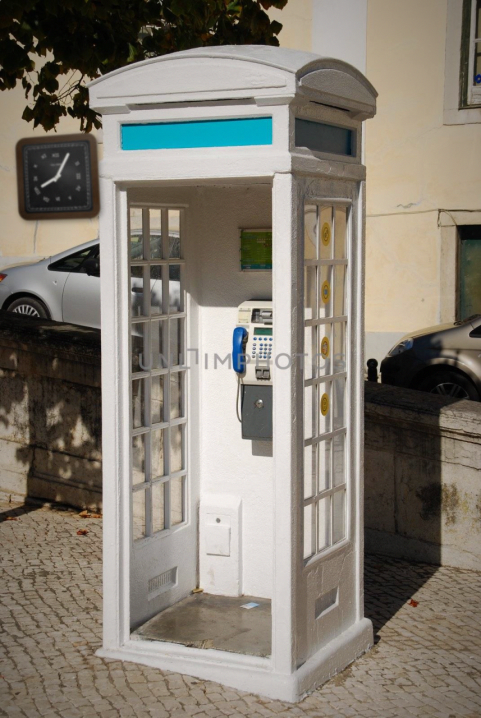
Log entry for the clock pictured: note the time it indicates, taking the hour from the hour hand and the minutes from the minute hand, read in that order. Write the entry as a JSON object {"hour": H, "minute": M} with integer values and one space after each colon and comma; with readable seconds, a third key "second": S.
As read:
{"hour": 8, "minute": 5}
